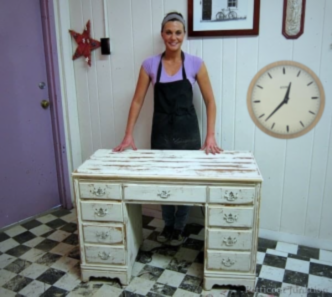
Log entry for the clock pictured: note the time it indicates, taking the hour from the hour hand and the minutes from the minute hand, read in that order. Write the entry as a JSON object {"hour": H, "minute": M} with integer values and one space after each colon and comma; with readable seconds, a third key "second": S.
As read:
{"hour": 12, "minute": 38}
